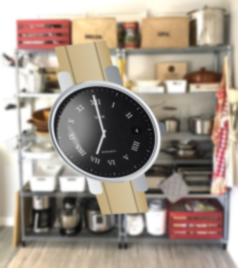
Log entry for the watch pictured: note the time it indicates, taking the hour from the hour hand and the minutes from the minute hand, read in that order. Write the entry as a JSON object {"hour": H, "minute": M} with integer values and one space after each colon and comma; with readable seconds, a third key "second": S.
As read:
{"hour": 7, "minute": 0}
